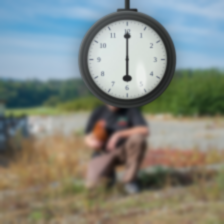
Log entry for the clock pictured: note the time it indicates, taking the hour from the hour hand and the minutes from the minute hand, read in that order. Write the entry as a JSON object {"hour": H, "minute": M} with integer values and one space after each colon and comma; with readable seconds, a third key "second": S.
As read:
{"hour": 6, "minute": 0}
